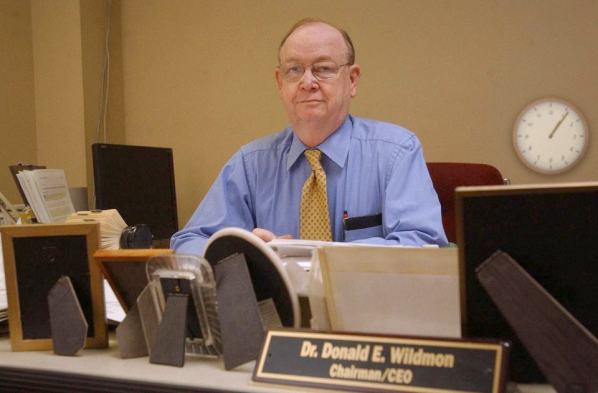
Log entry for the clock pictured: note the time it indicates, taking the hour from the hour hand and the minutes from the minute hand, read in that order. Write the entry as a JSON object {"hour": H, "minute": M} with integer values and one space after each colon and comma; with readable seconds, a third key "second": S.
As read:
{"hour": 1, "minute": 6}
